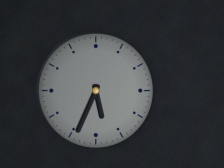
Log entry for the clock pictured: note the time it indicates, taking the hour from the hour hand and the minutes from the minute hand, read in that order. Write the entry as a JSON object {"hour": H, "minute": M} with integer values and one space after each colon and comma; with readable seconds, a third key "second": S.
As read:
{"hour": 5, "minute": 34}
